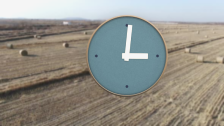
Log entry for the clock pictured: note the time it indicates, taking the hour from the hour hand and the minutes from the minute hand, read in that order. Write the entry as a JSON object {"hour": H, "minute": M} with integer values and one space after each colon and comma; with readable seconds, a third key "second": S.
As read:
{"hour": 3, "minute": 1}
